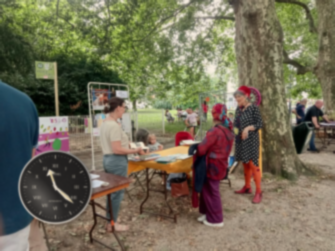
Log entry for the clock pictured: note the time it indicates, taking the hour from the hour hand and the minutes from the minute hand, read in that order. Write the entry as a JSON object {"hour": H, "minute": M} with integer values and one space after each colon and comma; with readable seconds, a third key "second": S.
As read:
{"hour": 11, "minute": 22}
